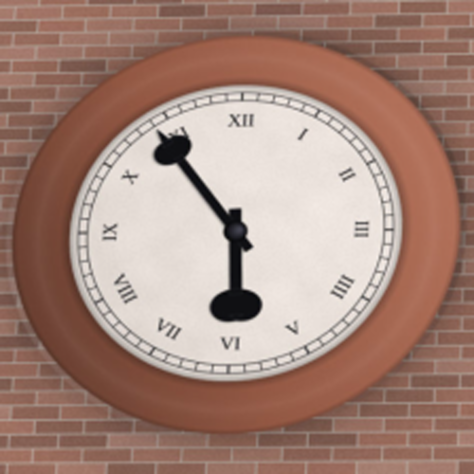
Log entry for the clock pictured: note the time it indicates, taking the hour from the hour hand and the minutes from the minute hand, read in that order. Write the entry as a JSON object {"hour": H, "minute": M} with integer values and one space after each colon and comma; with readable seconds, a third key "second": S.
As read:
{"hour": 5, "minute": 54}
